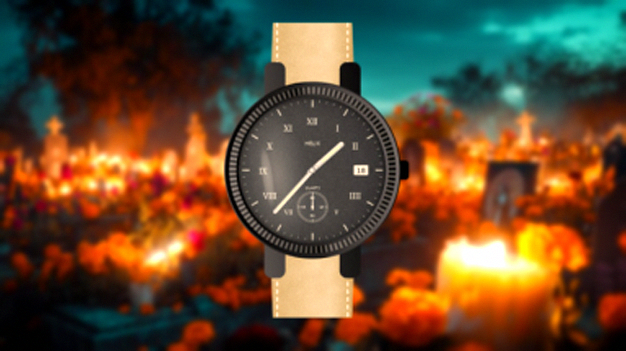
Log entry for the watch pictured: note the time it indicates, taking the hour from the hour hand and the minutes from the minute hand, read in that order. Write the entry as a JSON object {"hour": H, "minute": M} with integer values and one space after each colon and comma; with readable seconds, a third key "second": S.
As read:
{"hour": 1, "minute": 37}
